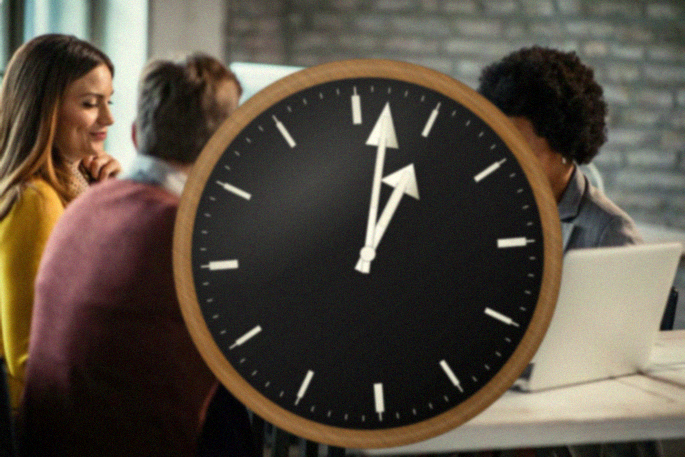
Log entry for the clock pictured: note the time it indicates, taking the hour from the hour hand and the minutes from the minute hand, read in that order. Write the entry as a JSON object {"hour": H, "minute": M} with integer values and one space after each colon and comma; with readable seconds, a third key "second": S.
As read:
{"hour": 1, "minute": 2}
